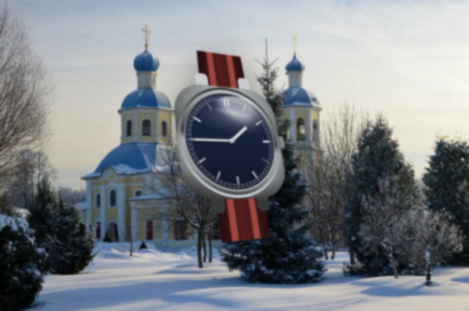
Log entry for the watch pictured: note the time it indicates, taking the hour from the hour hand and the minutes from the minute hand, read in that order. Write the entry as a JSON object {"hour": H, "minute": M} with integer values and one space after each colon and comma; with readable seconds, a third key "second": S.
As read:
{"hour": 1, "minute": 45}
